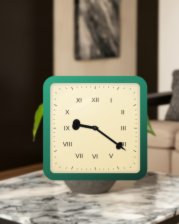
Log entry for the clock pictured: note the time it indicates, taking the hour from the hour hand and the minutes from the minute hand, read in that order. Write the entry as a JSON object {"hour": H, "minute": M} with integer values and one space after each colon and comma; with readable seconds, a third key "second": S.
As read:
{"hour": 9, "minute": 21}
